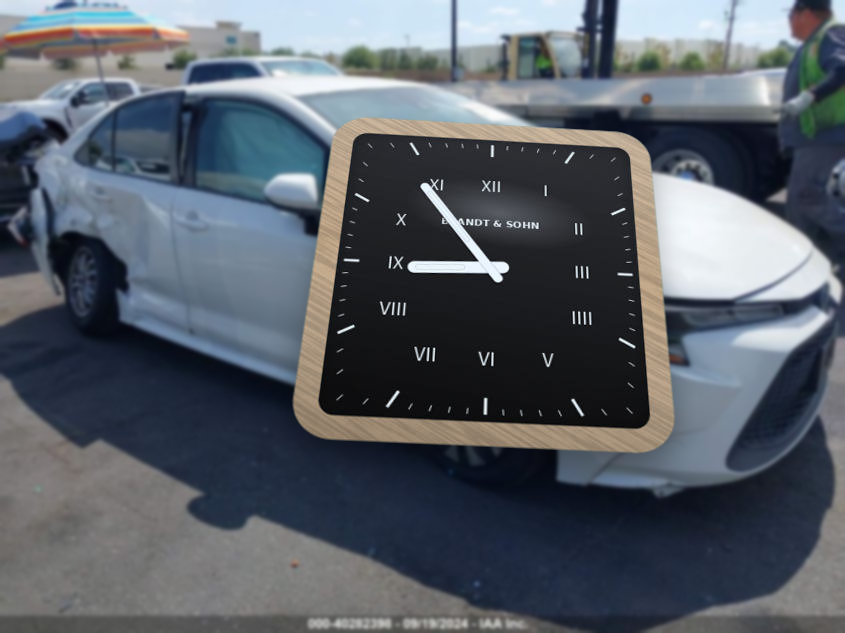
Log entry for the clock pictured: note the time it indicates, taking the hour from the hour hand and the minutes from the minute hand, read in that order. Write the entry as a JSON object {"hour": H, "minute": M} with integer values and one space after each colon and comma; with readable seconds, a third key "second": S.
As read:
{"hour": 8, "minute": 54}
